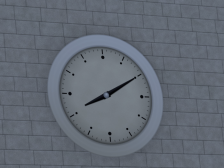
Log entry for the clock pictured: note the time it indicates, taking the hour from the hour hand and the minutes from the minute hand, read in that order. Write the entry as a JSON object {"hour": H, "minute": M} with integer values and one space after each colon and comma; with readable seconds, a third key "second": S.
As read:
{"hour": 8, "minute": 10}
